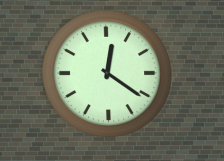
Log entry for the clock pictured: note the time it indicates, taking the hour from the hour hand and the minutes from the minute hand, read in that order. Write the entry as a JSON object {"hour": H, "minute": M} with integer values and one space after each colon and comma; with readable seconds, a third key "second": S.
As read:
{"hour": 12, "minute": 21}
